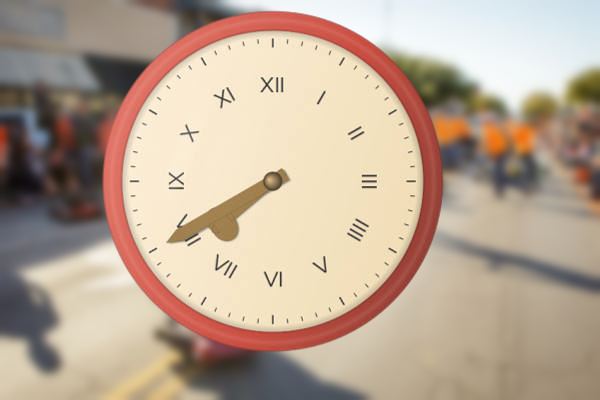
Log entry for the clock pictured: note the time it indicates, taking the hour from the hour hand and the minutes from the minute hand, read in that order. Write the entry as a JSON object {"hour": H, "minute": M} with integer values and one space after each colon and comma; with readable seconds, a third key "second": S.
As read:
{"hour": 7, "minute": 40}
